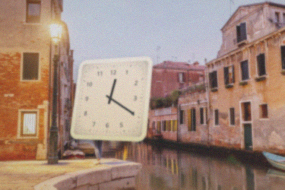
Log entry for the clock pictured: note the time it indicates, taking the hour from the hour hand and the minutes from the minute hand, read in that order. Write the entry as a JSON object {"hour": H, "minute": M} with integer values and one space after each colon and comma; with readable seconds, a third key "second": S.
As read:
{"hour": 12, "minute": 20}
